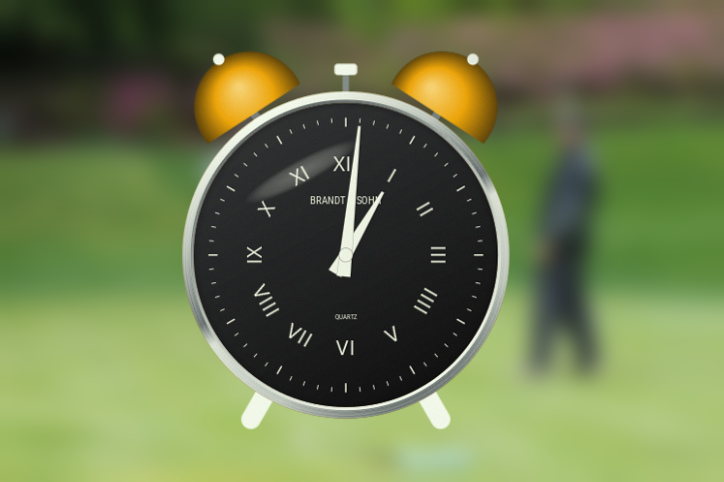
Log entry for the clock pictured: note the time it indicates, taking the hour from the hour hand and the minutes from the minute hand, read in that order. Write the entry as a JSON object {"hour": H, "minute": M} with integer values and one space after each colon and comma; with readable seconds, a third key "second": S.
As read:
{"hour": 1, "minute": 1}
